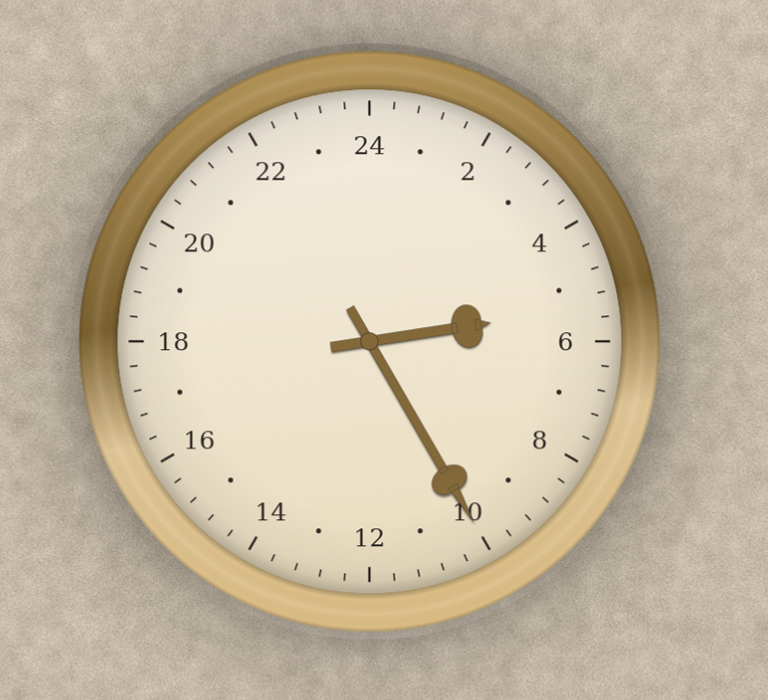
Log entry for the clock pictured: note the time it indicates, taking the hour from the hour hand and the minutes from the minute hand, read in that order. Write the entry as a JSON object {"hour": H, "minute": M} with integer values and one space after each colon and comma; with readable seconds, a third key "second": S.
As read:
{"hour": 5, "minute": 25}
